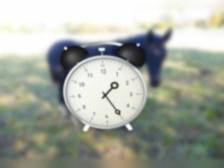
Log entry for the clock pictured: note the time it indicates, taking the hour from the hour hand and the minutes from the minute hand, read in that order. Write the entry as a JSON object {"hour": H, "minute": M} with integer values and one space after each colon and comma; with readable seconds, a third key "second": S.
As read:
{"hour": 1, "minute": 25}
